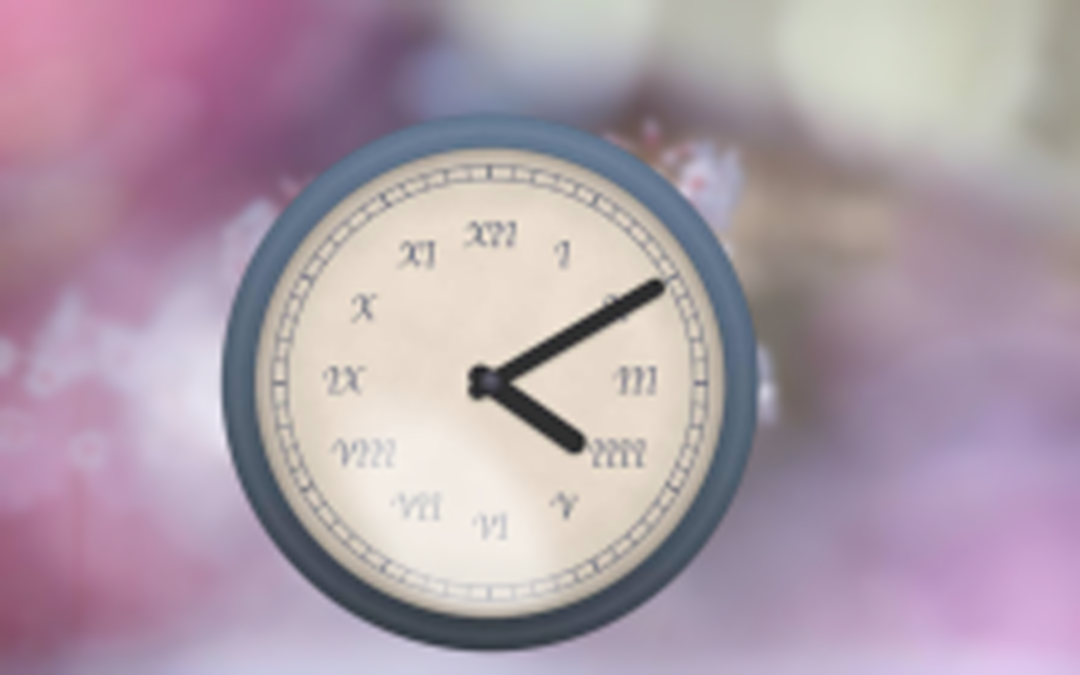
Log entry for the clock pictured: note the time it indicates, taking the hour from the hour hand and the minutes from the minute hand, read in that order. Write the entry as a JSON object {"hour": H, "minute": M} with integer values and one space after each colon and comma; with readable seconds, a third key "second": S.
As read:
{"hour": 4, "minute": 10}
